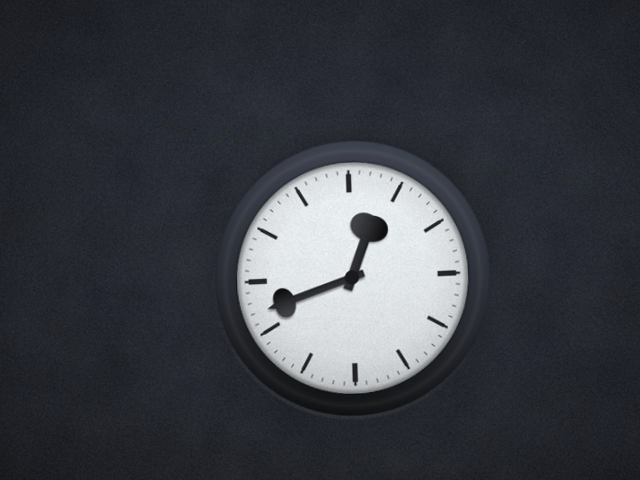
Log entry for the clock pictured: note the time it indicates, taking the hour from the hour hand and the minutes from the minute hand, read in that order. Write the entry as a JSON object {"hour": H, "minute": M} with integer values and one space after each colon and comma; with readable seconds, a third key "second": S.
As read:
{"hour": 12, "minute": 42}
